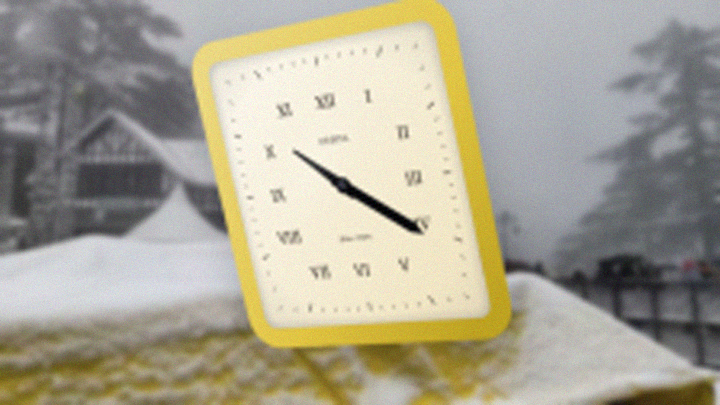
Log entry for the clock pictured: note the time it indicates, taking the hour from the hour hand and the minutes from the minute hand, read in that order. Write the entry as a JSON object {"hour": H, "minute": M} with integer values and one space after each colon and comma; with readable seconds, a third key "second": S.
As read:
{"hour": 10, "minute": 21}
